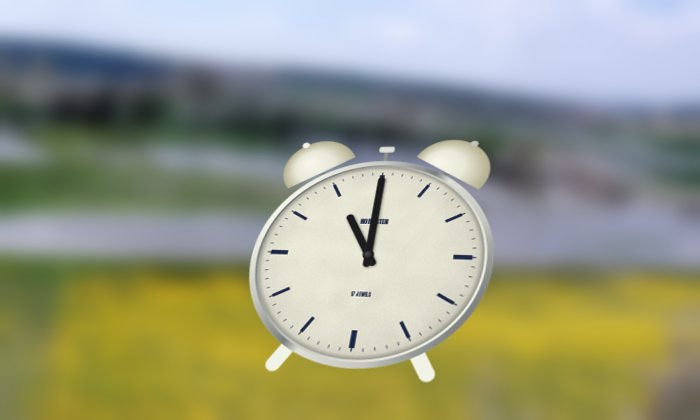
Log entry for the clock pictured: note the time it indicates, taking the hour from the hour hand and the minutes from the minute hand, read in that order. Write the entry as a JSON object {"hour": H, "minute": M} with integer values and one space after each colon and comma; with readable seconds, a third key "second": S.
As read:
{"hour": 11, "minute": 0}
